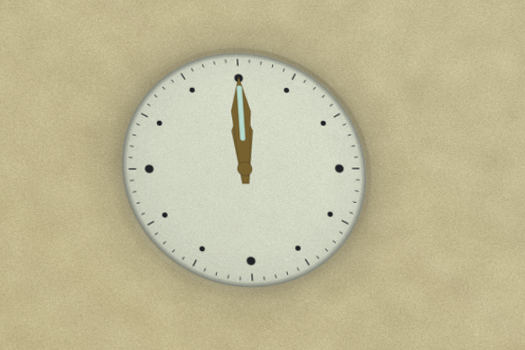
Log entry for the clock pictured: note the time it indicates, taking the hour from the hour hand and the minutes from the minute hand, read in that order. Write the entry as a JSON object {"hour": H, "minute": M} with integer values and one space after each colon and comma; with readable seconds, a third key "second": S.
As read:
{"hour": 12, "minute": 0}
